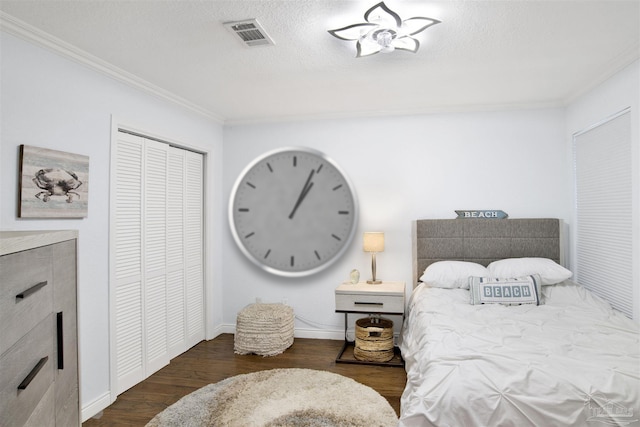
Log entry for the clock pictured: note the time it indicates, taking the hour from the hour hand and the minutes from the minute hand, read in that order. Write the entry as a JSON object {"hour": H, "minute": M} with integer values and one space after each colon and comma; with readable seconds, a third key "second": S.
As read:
{"hour": 1, "minute": 4}
